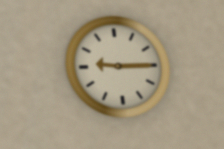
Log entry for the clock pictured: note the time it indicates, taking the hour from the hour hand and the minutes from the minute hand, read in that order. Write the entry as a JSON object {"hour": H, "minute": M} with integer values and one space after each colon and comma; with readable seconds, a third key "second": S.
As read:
{"hour": 9, "minute": 15}
